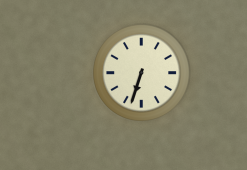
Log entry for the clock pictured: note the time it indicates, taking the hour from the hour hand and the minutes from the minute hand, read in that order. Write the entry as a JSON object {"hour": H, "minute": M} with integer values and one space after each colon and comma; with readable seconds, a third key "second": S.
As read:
{"hour": 6, "minute": 33}
